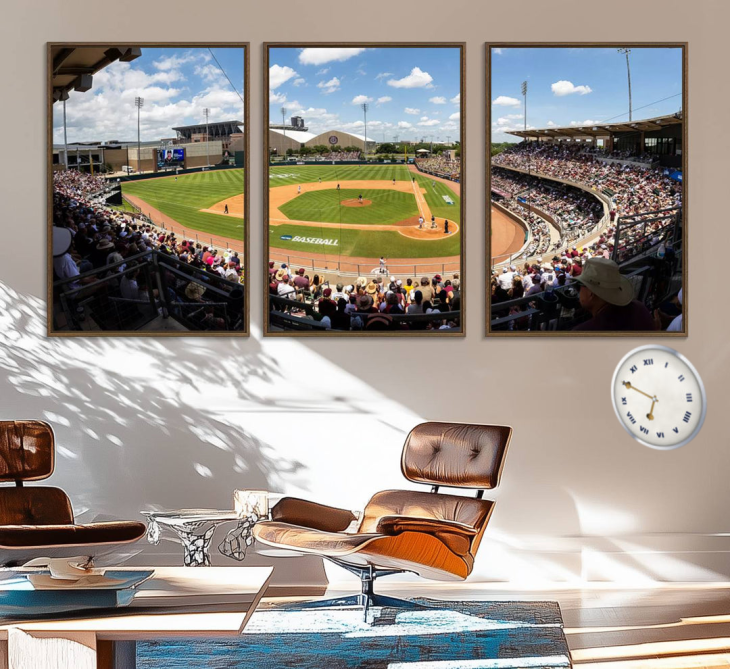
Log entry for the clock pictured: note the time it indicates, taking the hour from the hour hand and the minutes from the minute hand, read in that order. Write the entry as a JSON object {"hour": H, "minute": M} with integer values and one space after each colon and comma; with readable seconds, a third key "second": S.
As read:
{"hour": 6, "minute": 50}
